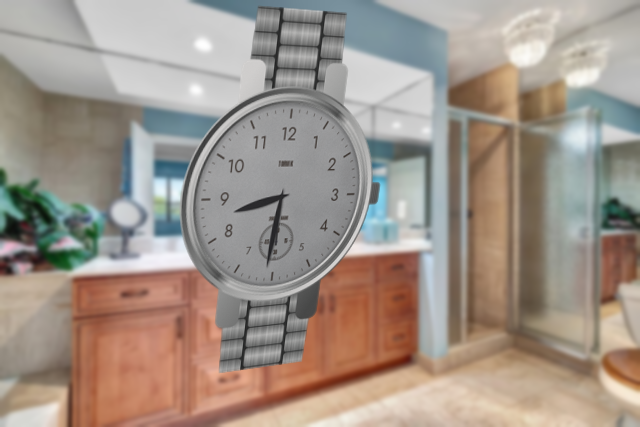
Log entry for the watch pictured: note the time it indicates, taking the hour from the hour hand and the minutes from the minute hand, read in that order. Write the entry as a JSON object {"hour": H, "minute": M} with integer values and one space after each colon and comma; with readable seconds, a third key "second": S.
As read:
{"hour": 8, "minute": 31}
